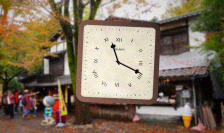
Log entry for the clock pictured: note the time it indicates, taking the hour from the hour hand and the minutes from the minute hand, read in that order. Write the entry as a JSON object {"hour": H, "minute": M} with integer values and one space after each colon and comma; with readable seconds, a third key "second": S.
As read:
{"hour": 11, "minute": 19}
